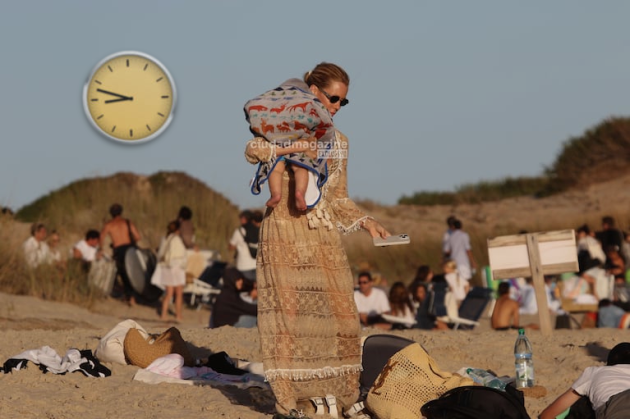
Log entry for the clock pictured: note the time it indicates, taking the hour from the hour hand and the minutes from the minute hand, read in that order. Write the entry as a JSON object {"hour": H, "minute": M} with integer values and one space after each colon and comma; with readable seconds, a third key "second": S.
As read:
{"hour": 8, "minute": 48}
